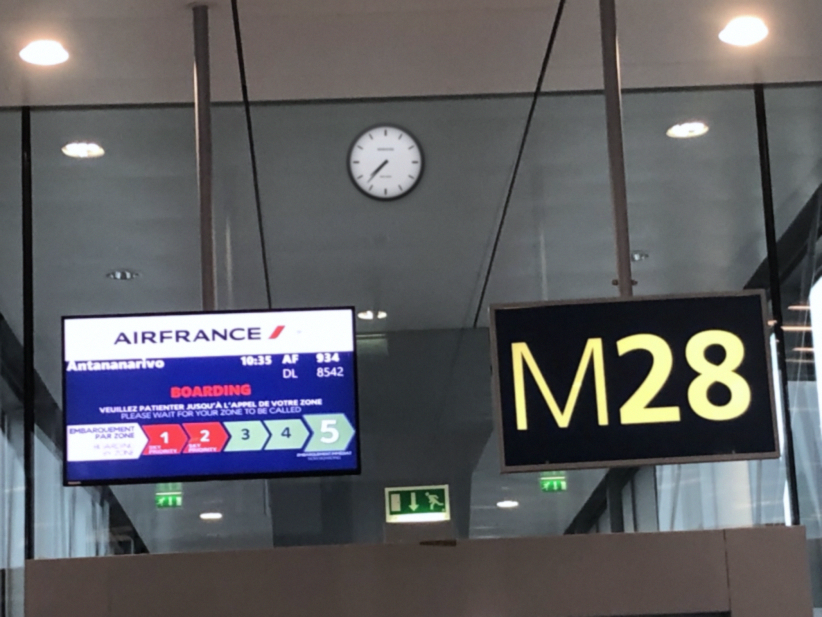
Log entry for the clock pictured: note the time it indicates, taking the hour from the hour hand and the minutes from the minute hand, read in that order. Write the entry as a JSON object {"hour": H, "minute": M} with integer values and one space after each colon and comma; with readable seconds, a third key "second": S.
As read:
{"hour": 7, "minute": 37}
